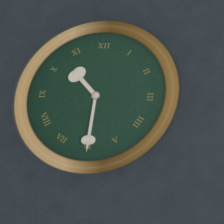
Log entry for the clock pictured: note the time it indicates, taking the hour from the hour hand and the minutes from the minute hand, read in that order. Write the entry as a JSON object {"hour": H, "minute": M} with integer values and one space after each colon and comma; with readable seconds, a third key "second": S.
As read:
{"hour": 10, "minute": 30}
